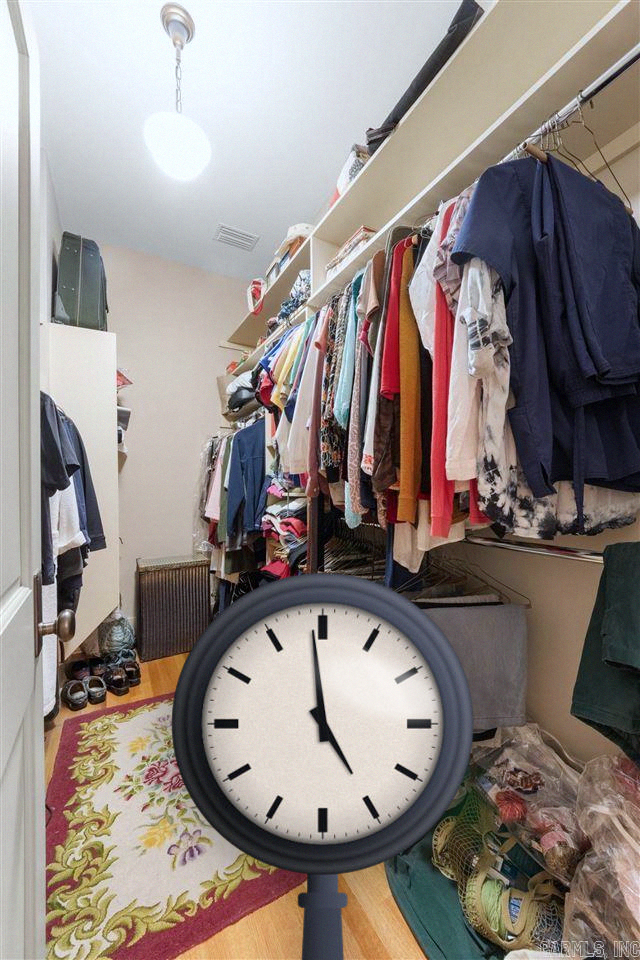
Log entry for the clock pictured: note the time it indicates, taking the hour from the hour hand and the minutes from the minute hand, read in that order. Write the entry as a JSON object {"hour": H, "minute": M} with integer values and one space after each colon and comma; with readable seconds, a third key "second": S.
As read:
{"hour": 4, "minute": 59}
